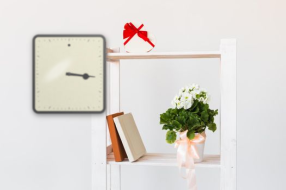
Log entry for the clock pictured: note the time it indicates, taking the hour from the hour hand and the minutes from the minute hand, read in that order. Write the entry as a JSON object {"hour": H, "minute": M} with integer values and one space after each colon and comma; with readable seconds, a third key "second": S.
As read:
{"hour": 3, "minute": 16}
